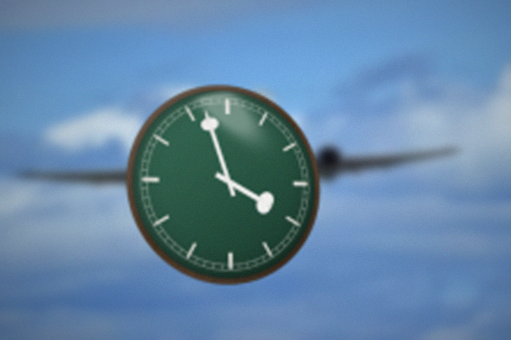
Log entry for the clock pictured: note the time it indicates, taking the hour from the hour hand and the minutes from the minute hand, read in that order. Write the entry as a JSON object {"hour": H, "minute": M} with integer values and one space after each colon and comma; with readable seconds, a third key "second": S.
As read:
{"hour": 3, "minute": 57}
